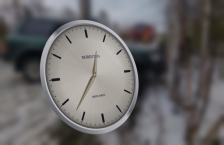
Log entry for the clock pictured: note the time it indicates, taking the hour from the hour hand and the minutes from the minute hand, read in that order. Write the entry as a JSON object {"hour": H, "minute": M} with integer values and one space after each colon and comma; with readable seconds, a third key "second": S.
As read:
{"hour": 12, "minute": 37}
